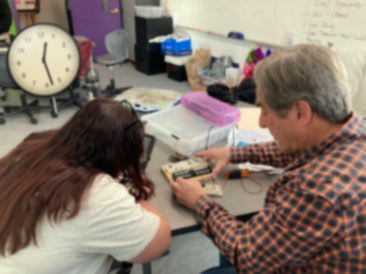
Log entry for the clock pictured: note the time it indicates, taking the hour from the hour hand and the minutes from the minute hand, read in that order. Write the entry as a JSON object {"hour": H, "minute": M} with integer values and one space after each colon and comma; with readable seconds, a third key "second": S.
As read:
{"hour": 12, "minute": 28}
